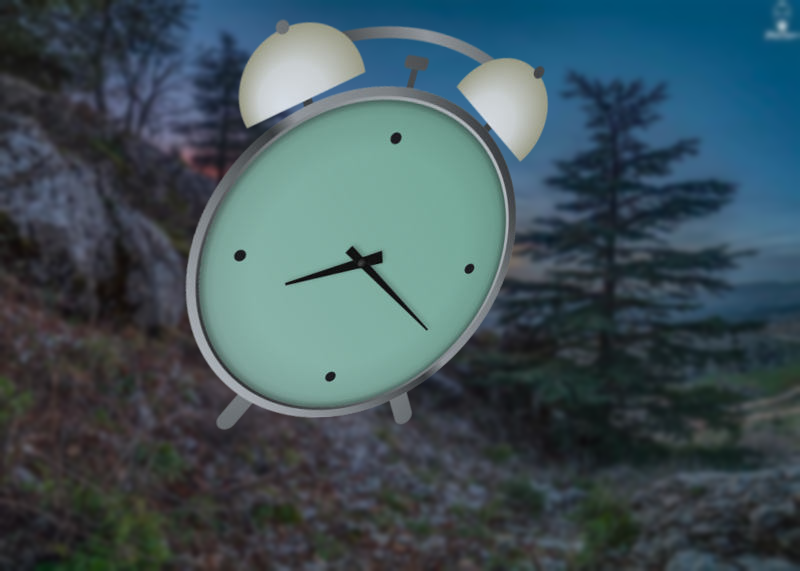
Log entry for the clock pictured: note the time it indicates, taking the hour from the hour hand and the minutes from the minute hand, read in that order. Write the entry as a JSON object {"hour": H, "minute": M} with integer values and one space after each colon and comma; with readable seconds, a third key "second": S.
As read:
{"hour": 8, "minute": 21}
